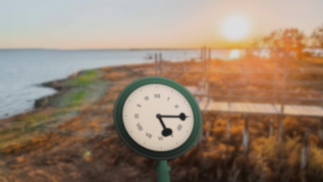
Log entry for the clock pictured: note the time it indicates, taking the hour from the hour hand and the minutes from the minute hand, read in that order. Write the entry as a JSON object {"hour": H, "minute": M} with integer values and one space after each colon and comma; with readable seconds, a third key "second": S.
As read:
{"hour": 5, "minute": 15}
